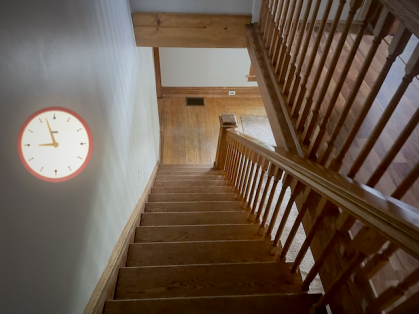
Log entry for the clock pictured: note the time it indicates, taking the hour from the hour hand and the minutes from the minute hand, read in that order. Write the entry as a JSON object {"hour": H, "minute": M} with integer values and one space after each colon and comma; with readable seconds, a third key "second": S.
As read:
{"hour": 8, "minute": 57}
